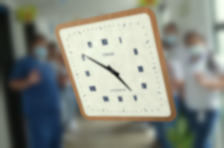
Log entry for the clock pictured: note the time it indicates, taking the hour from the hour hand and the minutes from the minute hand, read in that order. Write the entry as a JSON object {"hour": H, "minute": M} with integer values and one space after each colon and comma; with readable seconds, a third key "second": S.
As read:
{"hour": 4, "minute": 51}
